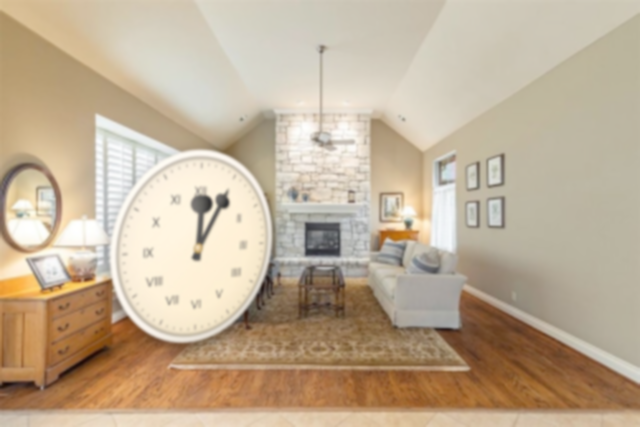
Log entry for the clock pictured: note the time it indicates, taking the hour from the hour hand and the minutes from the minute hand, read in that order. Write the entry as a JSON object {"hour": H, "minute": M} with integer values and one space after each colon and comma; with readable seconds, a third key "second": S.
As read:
{"hour": 12, "minute": 5}
